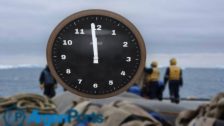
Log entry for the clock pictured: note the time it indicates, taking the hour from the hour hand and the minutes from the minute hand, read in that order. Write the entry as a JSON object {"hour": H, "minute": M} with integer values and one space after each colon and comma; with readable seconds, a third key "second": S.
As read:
{"hour": 11, "minute": 59}
